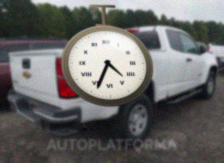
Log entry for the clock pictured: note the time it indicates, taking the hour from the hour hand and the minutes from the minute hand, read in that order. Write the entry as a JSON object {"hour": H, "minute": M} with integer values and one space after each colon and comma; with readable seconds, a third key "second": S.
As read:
{"hour": 4, "minute": 34}
